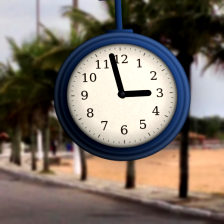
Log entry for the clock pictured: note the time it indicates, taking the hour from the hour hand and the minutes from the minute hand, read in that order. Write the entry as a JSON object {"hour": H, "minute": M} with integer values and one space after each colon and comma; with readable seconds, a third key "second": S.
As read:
{"hour": 2, "minute": 58}
